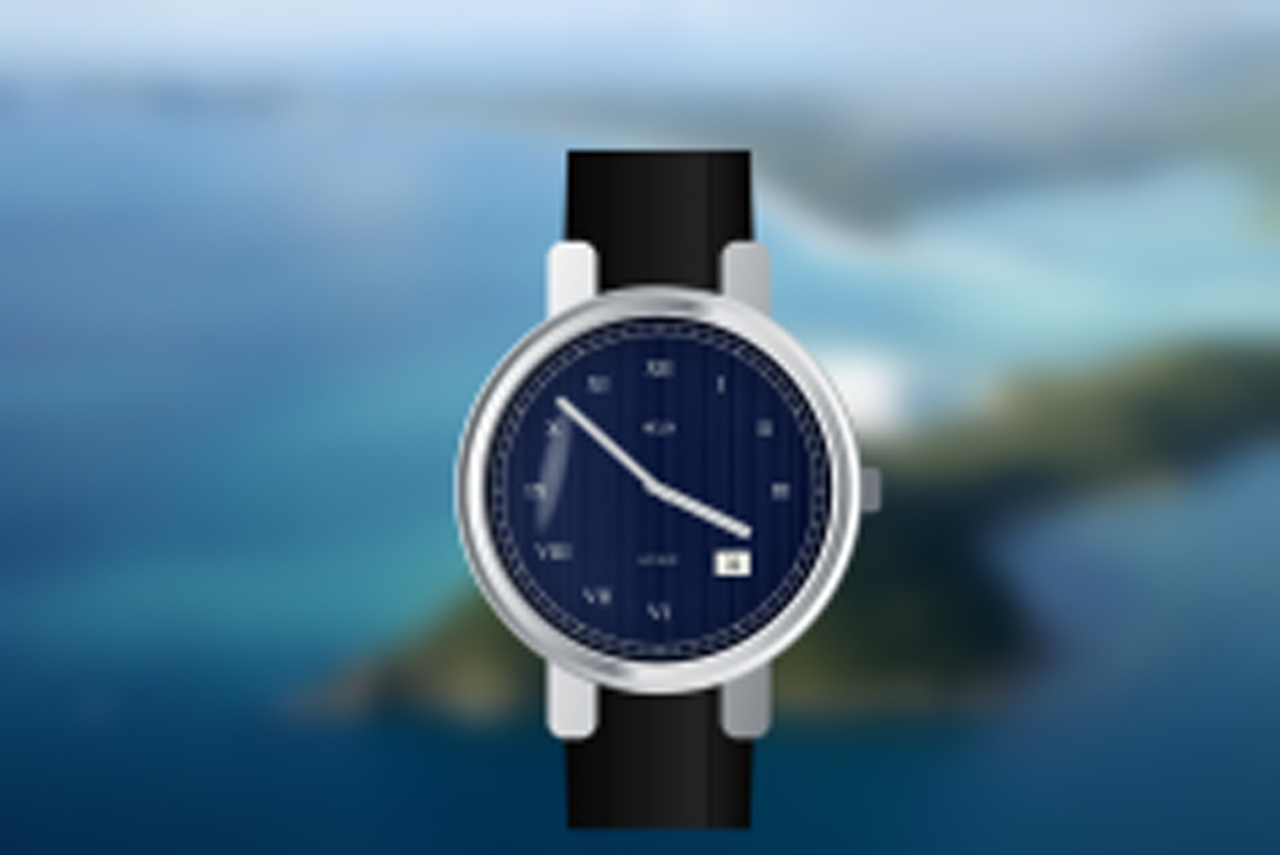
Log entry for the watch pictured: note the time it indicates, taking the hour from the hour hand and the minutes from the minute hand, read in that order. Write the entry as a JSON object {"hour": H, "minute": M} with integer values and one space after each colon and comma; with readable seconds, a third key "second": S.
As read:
{"hour": 3, "minute": 52}
